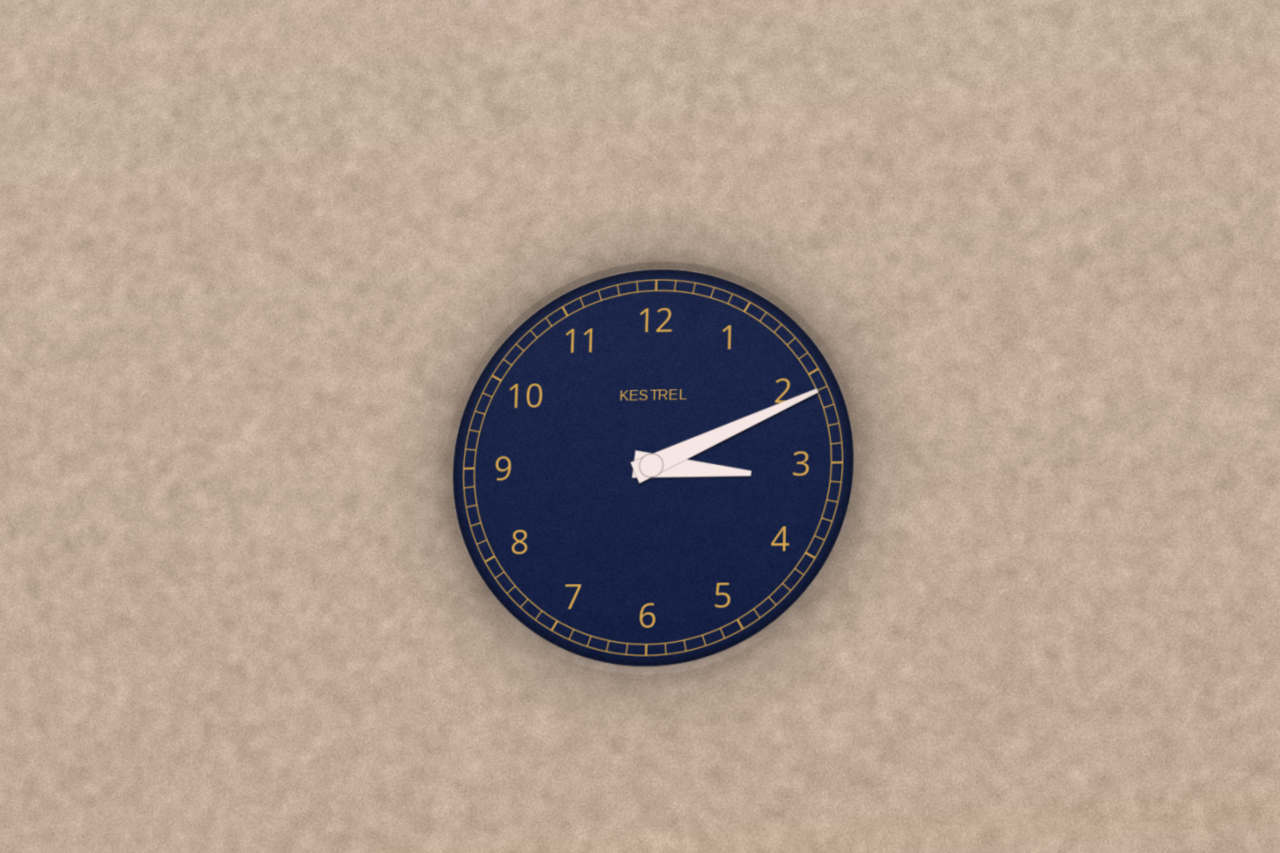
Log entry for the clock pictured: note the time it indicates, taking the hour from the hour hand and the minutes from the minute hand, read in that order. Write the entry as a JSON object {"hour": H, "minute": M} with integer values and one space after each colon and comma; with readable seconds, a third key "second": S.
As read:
{"hour": 3, "minute": 11}
